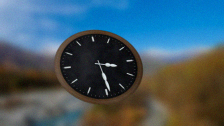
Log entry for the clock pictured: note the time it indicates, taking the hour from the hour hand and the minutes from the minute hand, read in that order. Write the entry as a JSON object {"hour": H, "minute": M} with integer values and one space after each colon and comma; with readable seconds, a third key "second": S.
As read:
{"hour": 3, "minute": 29}
